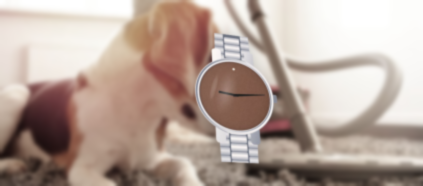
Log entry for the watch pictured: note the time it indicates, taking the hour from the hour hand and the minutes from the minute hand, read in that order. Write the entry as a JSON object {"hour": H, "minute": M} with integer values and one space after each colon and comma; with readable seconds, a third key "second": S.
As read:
{"hour": 9, "minute": 14}
